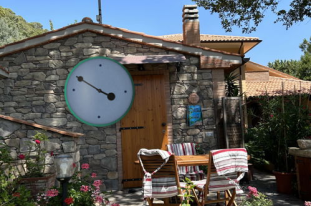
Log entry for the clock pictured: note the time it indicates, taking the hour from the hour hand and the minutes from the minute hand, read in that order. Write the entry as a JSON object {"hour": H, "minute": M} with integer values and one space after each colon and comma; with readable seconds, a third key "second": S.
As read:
{"hour": 3, "minute": 50}
